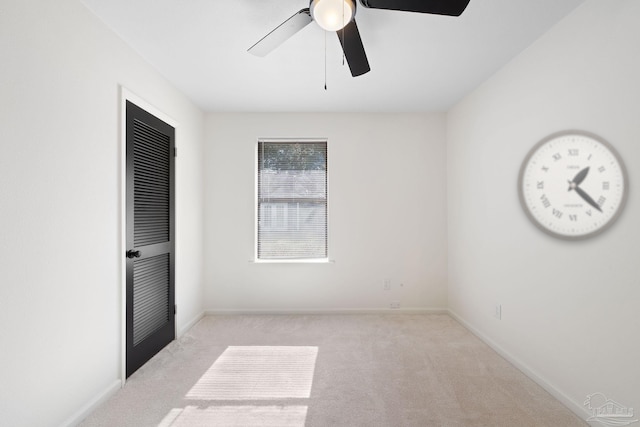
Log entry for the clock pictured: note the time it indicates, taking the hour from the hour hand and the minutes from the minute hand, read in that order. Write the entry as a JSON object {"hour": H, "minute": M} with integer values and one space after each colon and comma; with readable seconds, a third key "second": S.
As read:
{"hour": 1, "minute": 22}
